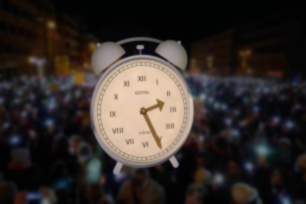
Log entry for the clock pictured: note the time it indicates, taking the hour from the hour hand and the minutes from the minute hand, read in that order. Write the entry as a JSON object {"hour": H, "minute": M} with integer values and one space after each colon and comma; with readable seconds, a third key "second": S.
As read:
{"hour": 2, "minute": 26}
